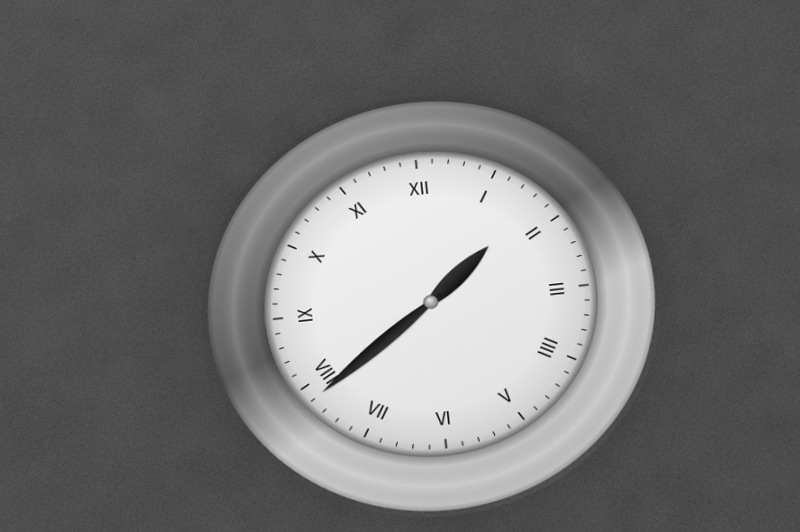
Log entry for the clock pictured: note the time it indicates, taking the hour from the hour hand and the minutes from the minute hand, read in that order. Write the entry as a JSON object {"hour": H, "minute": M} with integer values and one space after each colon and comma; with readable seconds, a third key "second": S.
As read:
{"hour": 1, "minute": 39}
